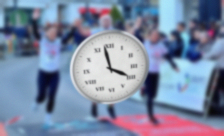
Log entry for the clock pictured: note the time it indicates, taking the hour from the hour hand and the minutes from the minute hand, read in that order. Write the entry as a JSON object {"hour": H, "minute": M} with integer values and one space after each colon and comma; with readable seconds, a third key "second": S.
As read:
{"hour": 3, "minute": 58}
